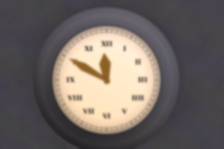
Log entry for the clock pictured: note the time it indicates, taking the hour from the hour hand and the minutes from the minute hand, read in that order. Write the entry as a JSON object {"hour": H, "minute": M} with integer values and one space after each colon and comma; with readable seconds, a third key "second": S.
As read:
{"hour": 11, "minute": 50}
